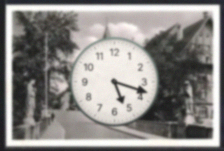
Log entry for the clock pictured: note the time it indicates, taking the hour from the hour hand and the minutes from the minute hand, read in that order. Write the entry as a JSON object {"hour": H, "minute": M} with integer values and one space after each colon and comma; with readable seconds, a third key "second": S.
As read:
{"hour": 5, "minute": 18}
